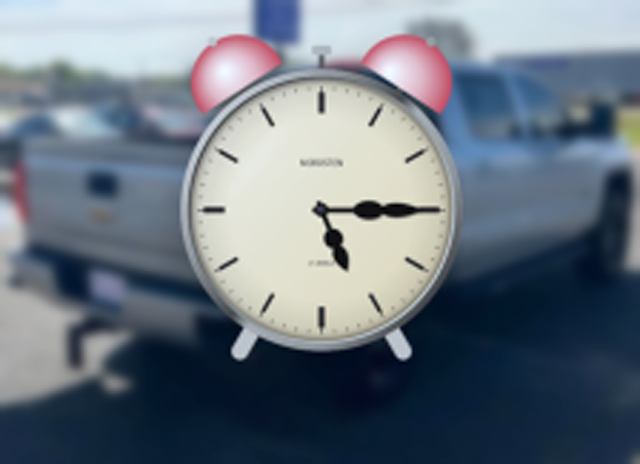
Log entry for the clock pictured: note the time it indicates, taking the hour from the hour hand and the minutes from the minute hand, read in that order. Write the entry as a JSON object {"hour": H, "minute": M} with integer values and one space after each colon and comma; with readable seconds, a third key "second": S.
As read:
{"hour": 5, "minute": 15}
